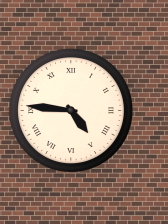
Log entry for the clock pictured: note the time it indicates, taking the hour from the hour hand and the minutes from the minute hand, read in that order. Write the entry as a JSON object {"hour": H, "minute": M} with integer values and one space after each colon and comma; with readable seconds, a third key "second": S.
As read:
{"hour": 4, "minute": 46}
